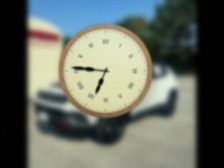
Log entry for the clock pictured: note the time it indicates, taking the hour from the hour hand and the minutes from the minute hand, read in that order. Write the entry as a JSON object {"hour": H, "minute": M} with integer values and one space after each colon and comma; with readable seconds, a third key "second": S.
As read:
{"hour": 6, "minute": 46}
